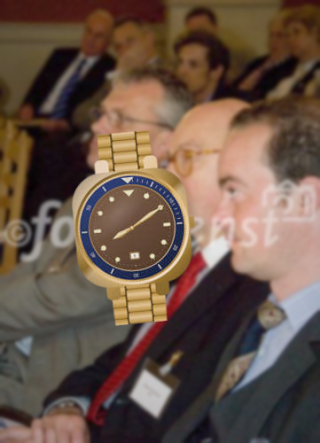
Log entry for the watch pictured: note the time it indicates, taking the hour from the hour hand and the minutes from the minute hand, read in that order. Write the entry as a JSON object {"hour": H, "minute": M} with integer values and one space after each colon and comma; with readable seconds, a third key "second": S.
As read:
{"hour": 8, "minute": 10}
